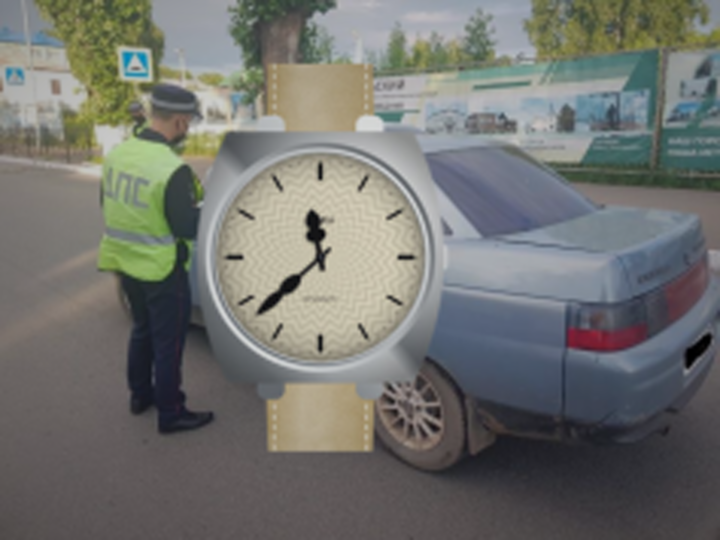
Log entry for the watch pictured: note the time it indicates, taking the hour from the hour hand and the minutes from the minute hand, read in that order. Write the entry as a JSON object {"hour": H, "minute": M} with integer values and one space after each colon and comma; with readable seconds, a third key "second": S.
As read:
{"hour": 11, "minute": 38}
